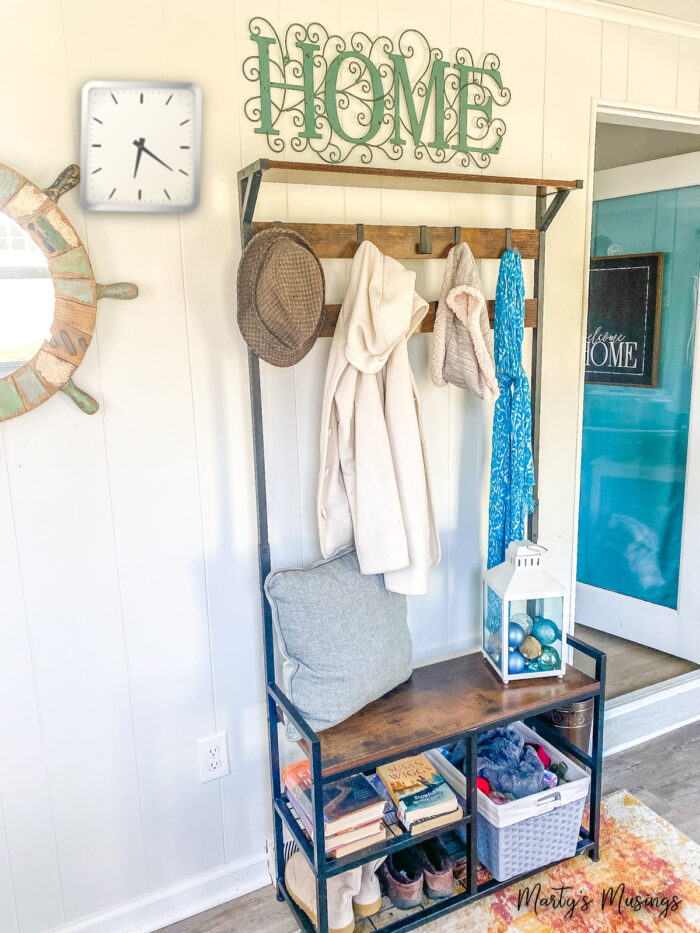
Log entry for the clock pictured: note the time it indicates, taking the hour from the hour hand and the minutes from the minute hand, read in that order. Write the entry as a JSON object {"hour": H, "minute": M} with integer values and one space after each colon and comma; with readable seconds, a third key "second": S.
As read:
{"hour": 6, "minute": 21}
